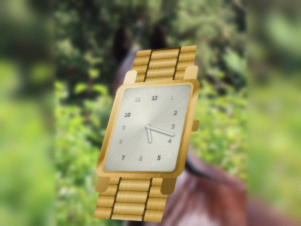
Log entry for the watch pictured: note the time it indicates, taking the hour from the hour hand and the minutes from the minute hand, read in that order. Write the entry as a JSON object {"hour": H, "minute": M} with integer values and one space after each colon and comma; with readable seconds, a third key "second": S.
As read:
{"hour": 5, "minute": 18}
